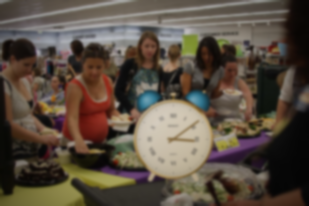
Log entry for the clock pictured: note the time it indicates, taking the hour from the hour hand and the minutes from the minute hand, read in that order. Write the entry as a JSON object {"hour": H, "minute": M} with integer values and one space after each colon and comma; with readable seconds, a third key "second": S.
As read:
{"hour": 3, "minute": 9}
